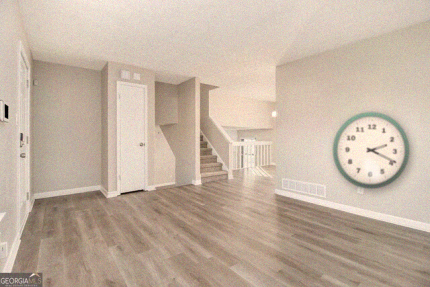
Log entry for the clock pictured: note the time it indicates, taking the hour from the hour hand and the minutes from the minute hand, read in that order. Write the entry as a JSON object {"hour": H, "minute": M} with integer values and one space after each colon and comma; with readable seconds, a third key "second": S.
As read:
{"hour": 2, "minute": 19}
